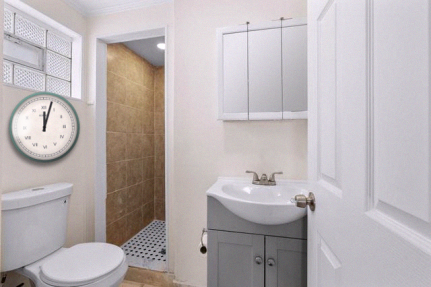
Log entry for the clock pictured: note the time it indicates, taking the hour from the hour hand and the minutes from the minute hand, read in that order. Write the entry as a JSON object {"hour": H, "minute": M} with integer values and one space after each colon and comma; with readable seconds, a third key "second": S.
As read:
{"hour": 12, "minute": 3}
